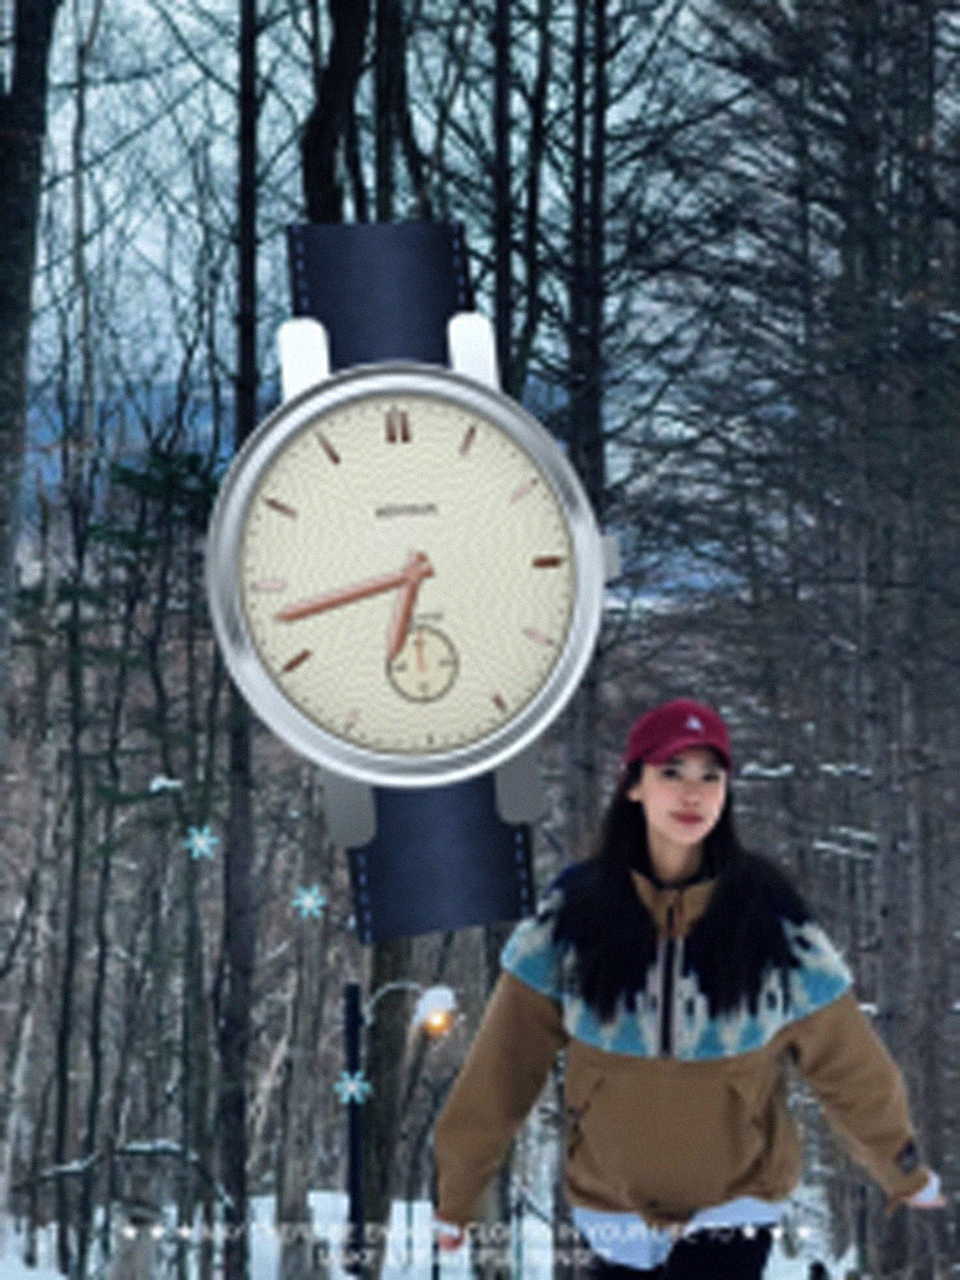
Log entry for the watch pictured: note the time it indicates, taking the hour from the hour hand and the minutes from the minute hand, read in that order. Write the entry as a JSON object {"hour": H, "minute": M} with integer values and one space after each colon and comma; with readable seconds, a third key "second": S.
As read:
{"hour": 6, "minute": 43}
